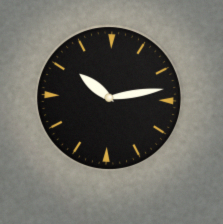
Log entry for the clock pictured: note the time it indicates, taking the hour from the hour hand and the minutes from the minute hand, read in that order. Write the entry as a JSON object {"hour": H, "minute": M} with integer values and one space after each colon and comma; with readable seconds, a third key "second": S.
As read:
{"hour": 10, "minute": 13}
